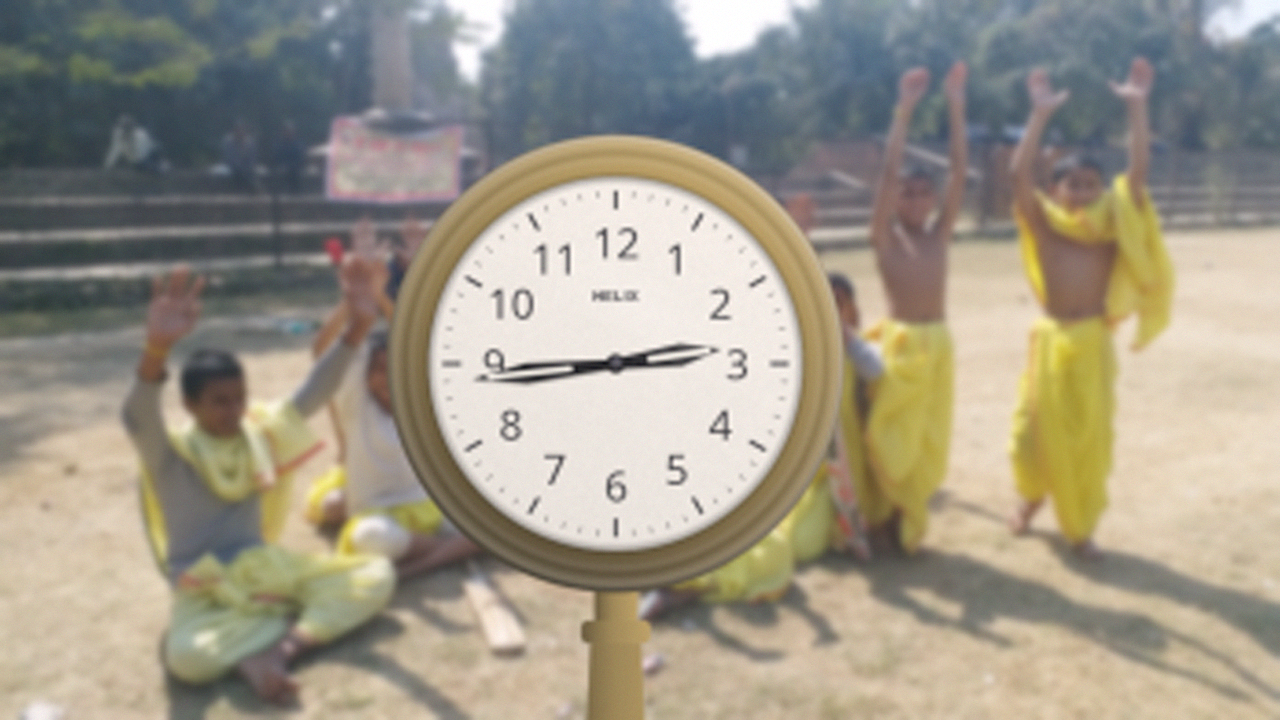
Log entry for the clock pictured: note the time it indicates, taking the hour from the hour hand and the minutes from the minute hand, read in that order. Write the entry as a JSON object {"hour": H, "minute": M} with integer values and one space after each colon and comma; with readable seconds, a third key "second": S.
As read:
{"hour": 2, "minute": 44}
